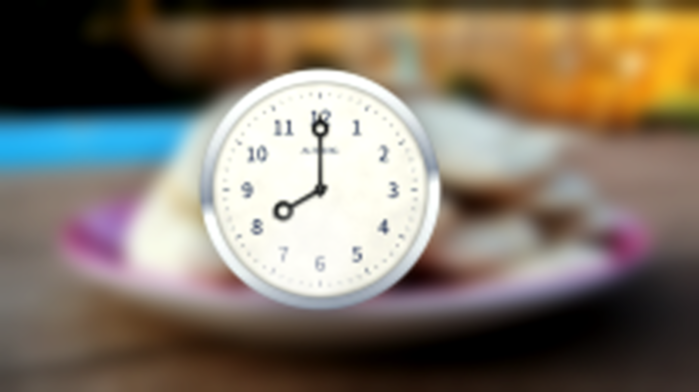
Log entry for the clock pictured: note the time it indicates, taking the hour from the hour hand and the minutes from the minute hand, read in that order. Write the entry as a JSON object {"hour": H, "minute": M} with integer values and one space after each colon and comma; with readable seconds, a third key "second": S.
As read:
{"hour": 8, "minute": 0}
